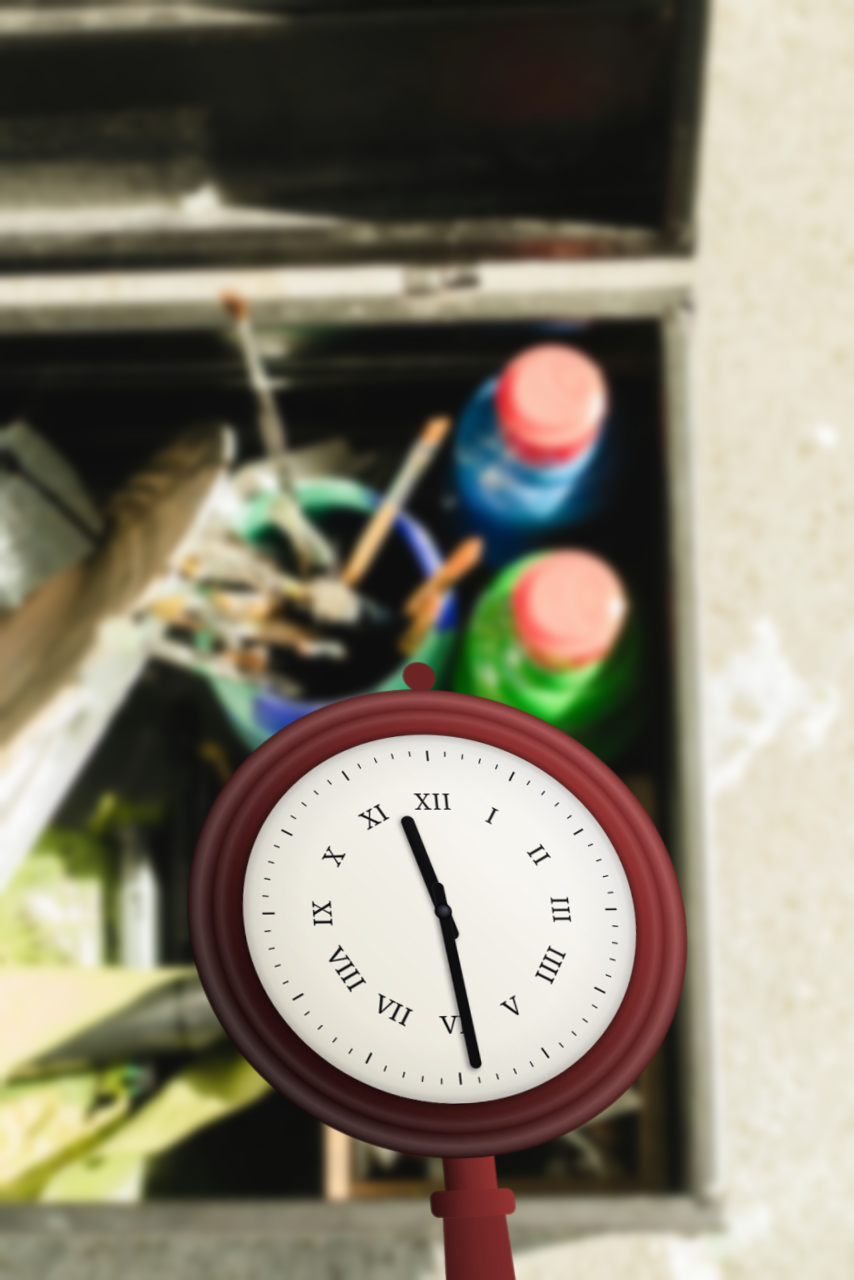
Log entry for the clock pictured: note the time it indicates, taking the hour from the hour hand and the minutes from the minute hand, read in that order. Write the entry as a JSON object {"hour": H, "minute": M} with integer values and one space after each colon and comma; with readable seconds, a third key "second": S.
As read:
{"hour": 11, "minute": 29}
